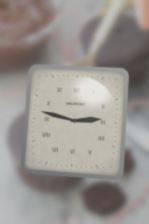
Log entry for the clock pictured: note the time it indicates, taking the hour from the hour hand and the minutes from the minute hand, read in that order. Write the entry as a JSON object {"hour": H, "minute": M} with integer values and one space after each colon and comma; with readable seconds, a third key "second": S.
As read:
{"hour": 2, "minute": 47}
